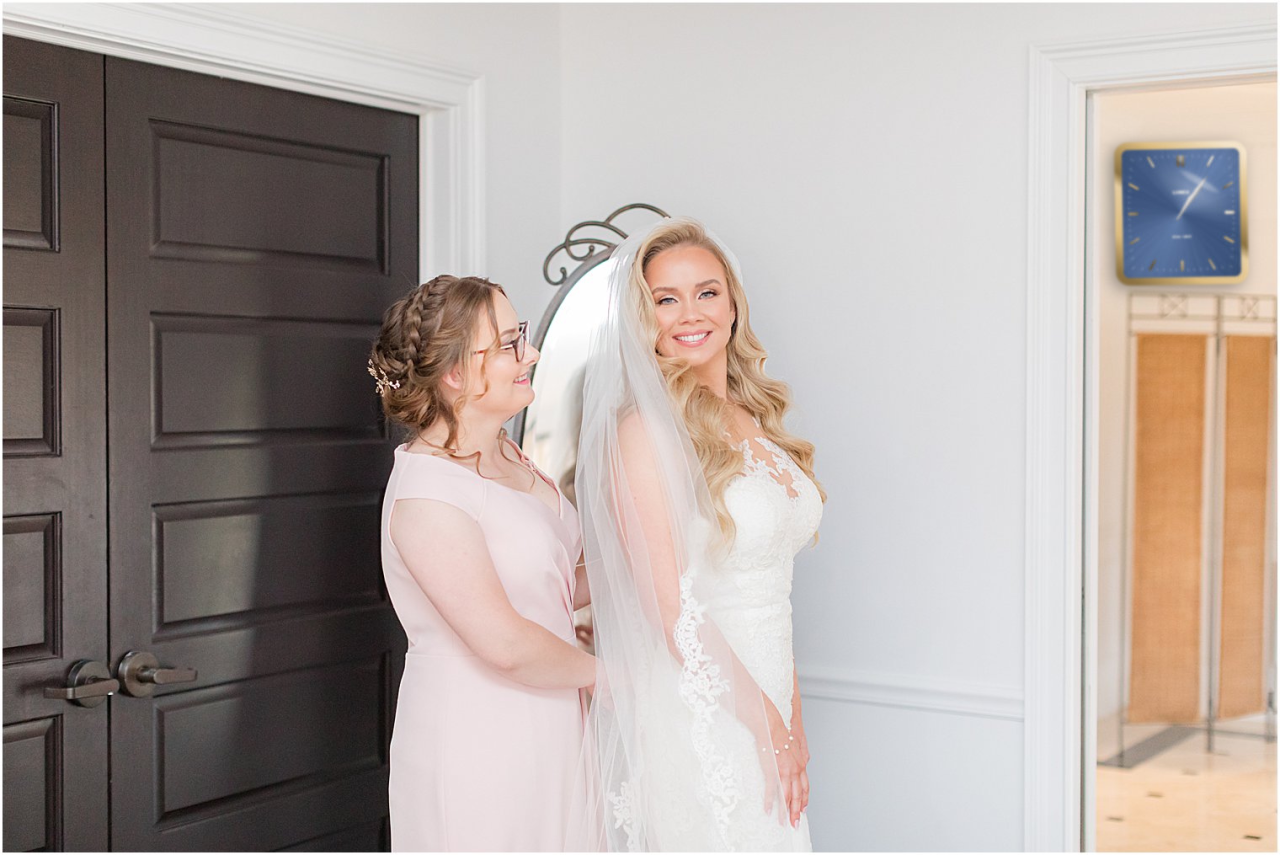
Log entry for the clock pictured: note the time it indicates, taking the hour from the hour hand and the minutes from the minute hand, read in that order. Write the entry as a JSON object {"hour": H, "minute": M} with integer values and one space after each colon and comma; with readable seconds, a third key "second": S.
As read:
{"hour": 1, "minute": 6}
